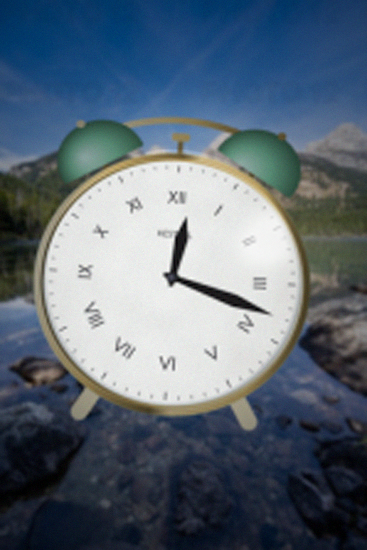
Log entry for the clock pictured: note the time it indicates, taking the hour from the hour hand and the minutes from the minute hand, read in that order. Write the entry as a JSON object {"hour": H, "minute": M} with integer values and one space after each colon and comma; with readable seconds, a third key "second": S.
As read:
{"hour": 12, "minute": 18}
